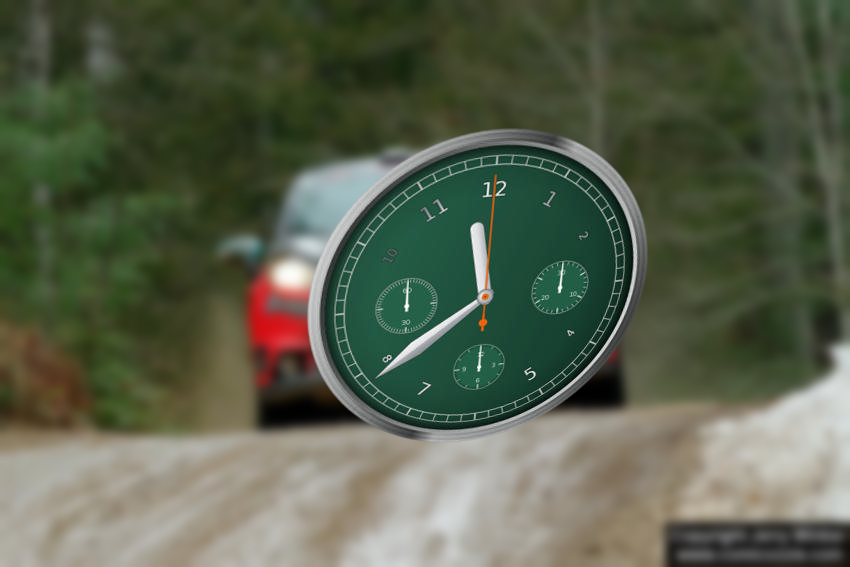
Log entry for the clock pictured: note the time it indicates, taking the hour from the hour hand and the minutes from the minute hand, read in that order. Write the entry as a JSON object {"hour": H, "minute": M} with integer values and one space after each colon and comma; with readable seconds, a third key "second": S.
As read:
{"hour": 11, "minute": 39}
